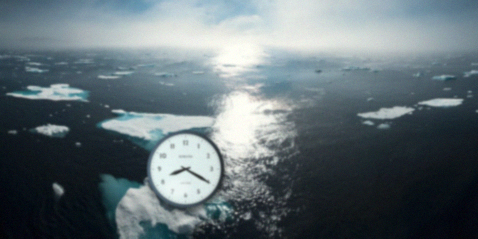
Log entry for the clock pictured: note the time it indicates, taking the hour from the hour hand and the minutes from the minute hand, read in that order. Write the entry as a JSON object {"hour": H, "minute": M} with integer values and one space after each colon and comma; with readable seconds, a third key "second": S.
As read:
{"hour": 8, "minute": 20}
